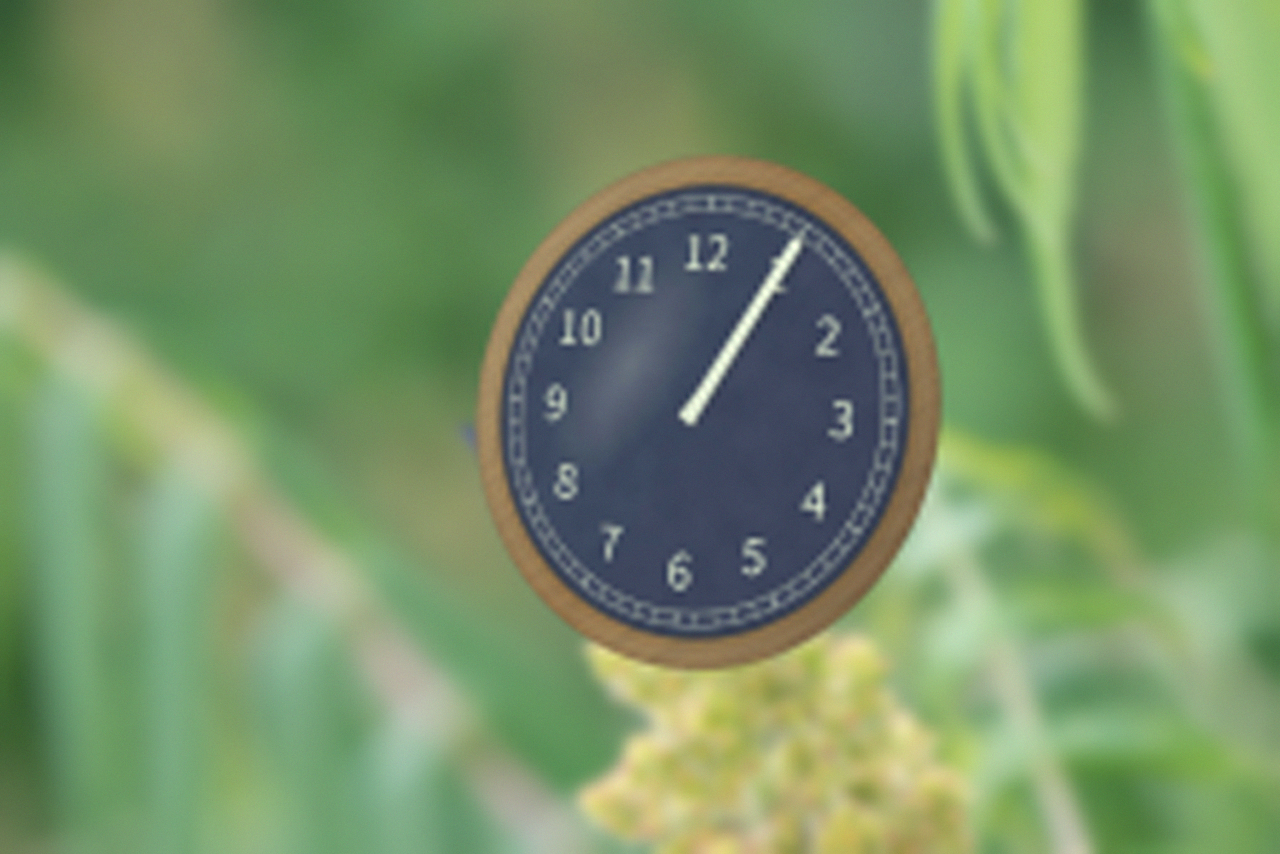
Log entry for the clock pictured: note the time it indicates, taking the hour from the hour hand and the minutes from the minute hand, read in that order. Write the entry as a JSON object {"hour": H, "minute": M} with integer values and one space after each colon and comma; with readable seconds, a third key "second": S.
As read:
{"hour": 1, "minute": 5}
